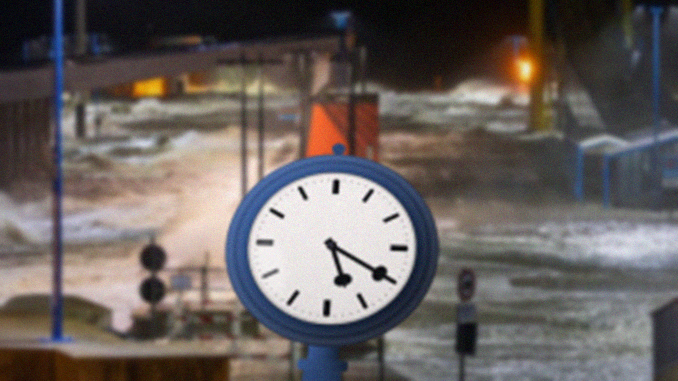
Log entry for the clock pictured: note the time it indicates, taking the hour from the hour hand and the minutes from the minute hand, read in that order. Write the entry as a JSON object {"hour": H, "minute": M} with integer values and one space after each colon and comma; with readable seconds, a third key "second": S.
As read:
{"hour": 5, "minute": 20}
